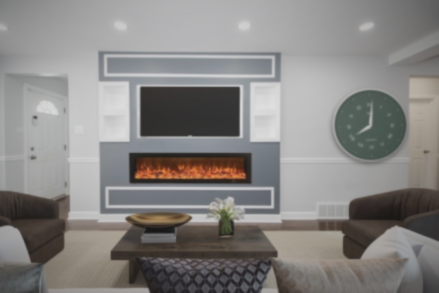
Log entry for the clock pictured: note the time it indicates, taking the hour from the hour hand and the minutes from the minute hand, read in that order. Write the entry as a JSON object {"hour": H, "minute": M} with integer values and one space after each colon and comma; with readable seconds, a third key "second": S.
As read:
{"hour": 8, "minute": 1}
